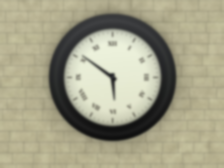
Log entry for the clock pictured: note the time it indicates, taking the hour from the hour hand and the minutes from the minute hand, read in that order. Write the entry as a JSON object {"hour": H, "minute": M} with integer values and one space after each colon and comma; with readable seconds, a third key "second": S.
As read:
{"hour": 5, "minute": 51}
